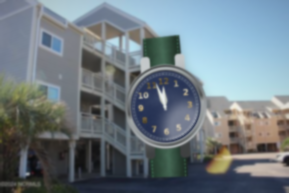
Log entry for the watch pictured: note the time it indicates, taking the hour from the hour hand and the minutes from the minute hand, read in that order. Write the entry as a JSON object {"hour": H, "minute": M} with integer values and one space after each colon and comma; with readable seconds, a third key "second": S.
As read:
{"hour": 11, "minute": 57}
